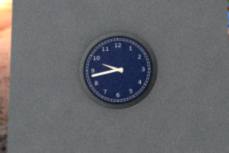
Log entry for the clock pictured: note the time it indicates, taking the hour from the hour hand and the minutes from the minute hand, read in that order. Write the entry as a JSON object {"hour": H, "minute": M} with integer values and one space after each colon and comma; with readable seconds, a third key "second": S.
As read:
{"hour": 9, "minute": 43}
